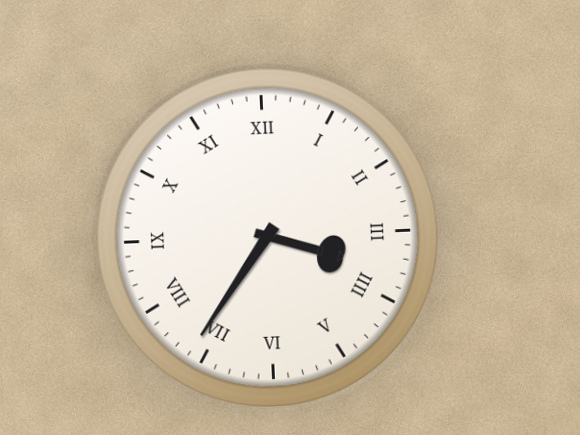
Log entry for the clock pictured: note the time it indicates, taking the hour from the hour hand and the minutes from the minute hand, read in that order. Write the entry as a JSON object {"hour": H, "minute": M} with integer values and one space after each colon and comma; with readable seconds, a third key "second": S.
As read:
{"hour": 3, "minute": 36}
